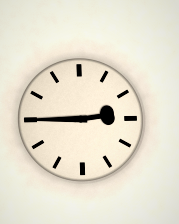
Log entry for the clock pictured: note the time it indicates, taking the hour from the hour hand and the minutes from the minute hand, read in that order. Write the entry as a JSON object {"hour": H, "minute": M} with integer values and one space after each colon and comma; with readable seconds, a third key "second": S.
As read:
{"hour": 2, "minute": 45}
